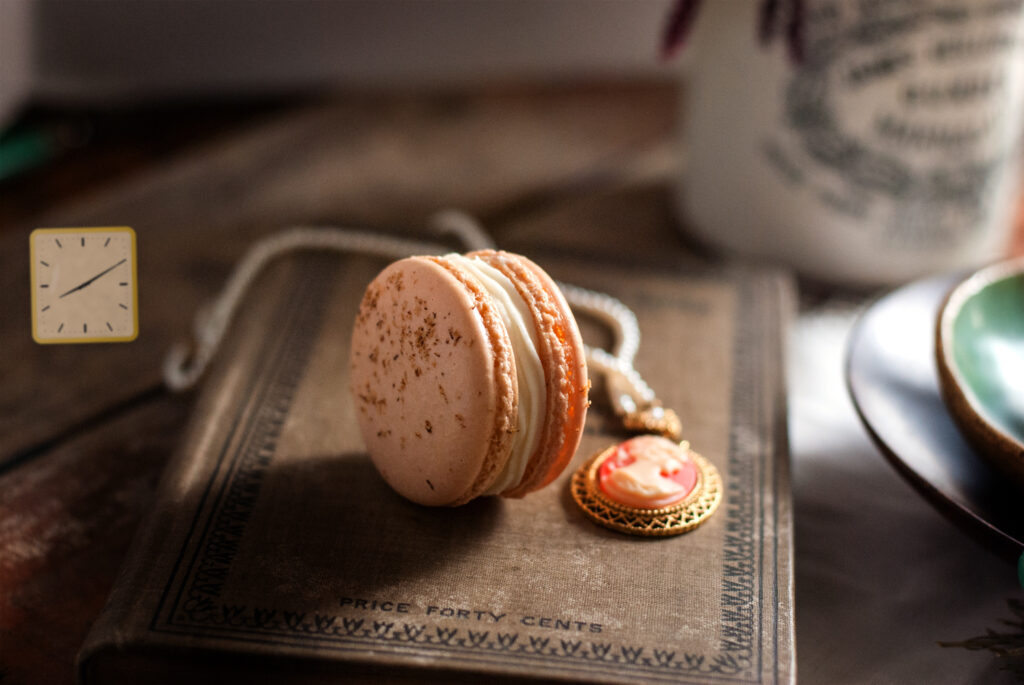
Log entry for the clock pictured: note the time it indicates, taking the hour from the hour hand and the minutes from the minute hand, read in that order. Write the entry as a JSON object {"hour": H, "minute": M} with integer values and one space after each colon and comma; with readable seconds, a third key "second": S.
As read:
{"hour": 8, "minute": 10}
